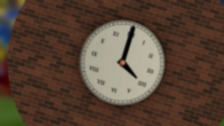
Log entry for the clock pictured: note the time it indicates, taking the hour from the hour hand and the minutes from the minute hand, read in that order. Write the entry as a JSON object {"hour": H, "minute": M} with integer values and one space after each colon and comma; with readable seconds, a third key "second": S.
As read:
{"hour": 4, "minute": 0}
